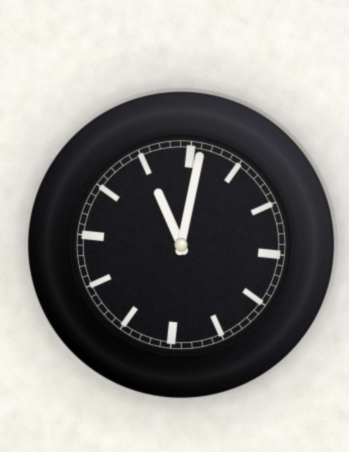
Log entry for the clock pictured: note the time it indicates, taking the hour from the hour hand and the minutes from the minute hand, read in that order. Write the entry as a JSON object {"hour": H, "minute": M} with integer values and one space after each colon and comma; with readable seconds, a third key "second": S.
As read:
{"hour": 11, "minute": 1}
